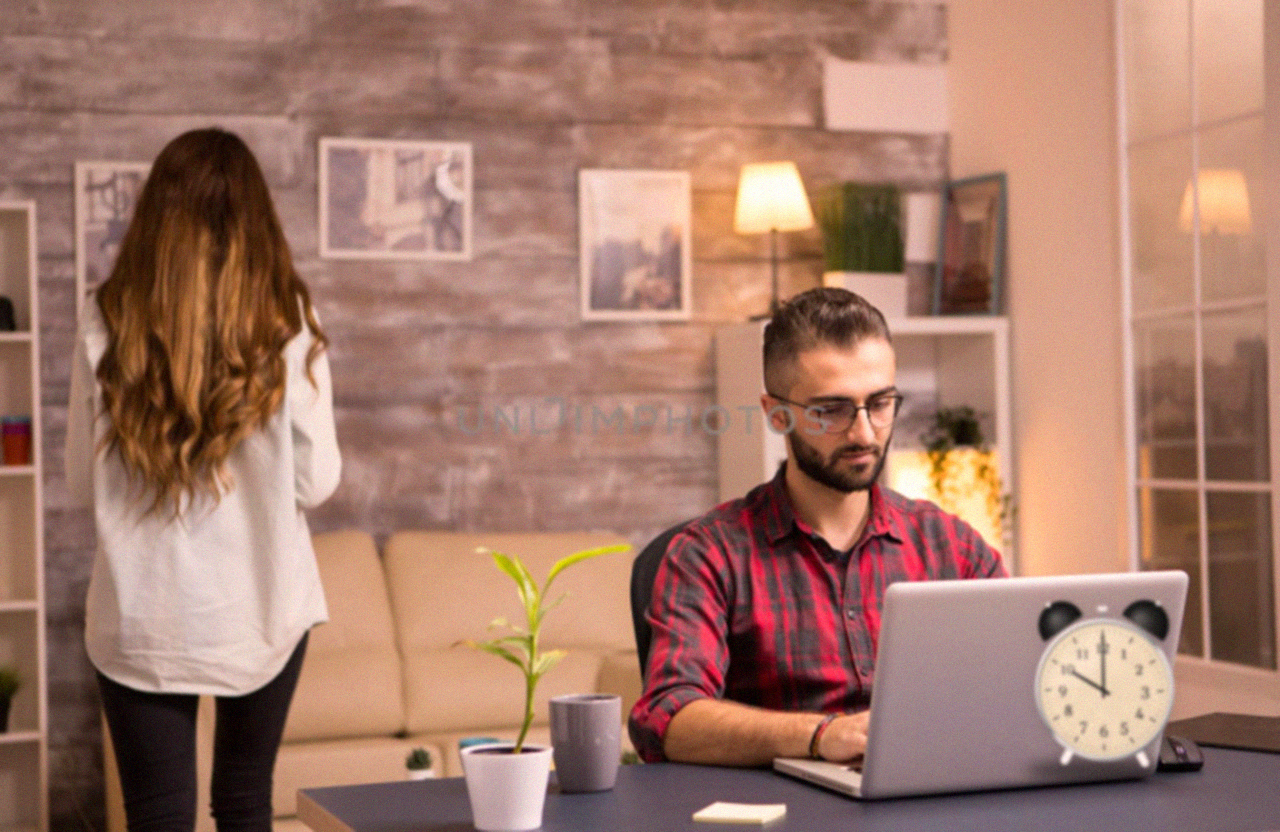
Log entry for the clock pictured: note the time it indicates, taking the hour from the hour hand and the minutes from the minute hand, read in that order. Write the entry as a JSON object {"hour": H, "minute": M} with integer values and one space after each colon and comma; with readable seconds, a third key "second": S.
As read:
{"hour": 10, "minute": 0}
